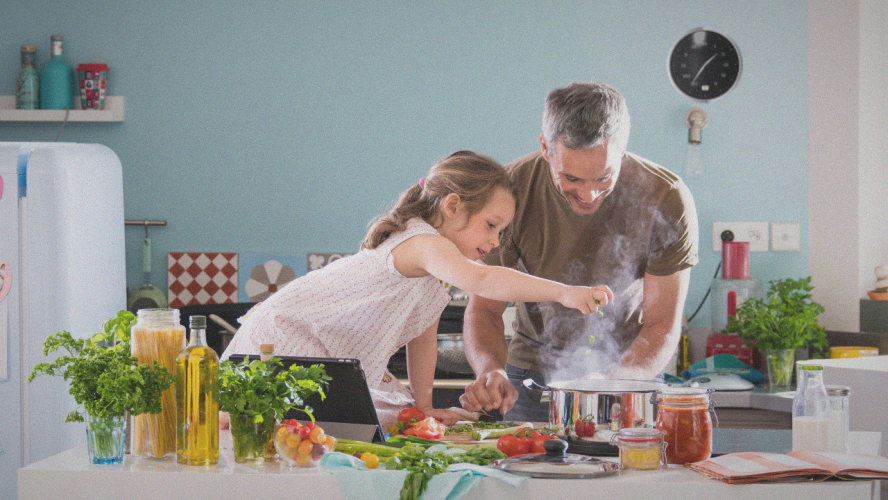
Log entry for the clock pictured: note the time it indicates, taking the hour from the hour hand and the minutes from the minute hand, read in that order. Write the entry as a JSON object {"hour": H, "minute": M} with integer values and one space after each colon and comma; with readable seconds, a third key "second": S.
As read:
{"hour": 1, "minute": 36}
